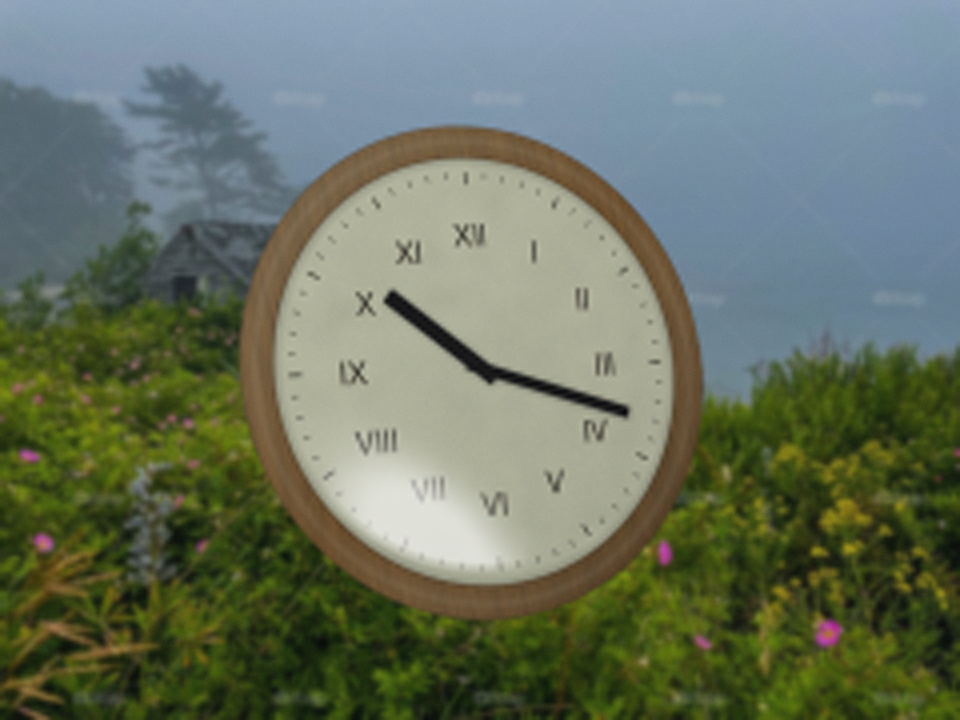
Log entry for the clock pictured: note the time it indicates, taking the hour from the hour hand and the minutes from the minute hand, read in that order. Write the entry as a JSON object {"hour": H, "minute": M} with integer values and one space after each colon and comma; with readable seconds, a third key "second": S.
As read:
{"hour": 10, "minute": 18}
